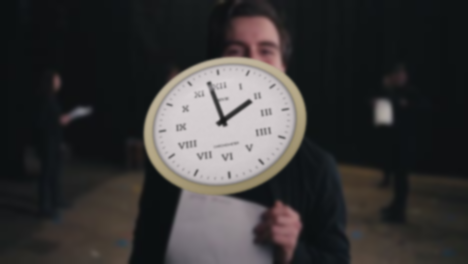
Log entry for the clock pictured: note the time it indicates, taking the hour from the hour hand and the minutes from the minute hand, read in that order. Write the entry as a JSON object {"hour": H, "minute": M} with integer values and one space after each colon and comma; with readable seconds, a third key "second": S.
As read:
{"hour": 1, "minute": 58}
